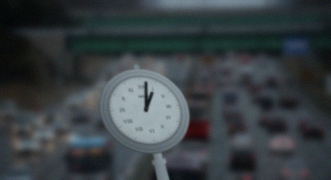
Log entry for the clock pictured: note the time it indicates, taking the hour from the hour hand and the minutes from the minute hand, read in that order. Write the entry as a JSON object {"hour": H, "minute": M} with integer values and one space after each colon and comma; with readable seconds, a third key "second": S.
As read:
{"hour": 1, "minute": 2}
